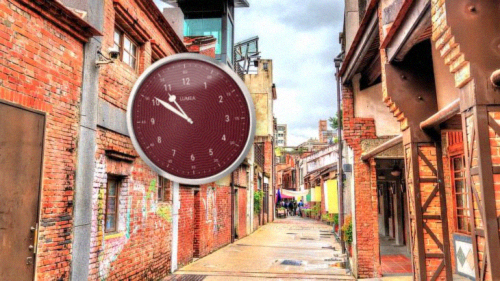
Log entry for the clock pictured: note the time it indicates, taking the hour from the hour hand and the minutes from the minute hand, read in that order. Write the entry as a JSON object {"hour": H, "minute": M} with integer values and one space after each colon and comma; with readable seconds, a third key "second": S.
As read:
{"hour": 10, "minute": 51}
